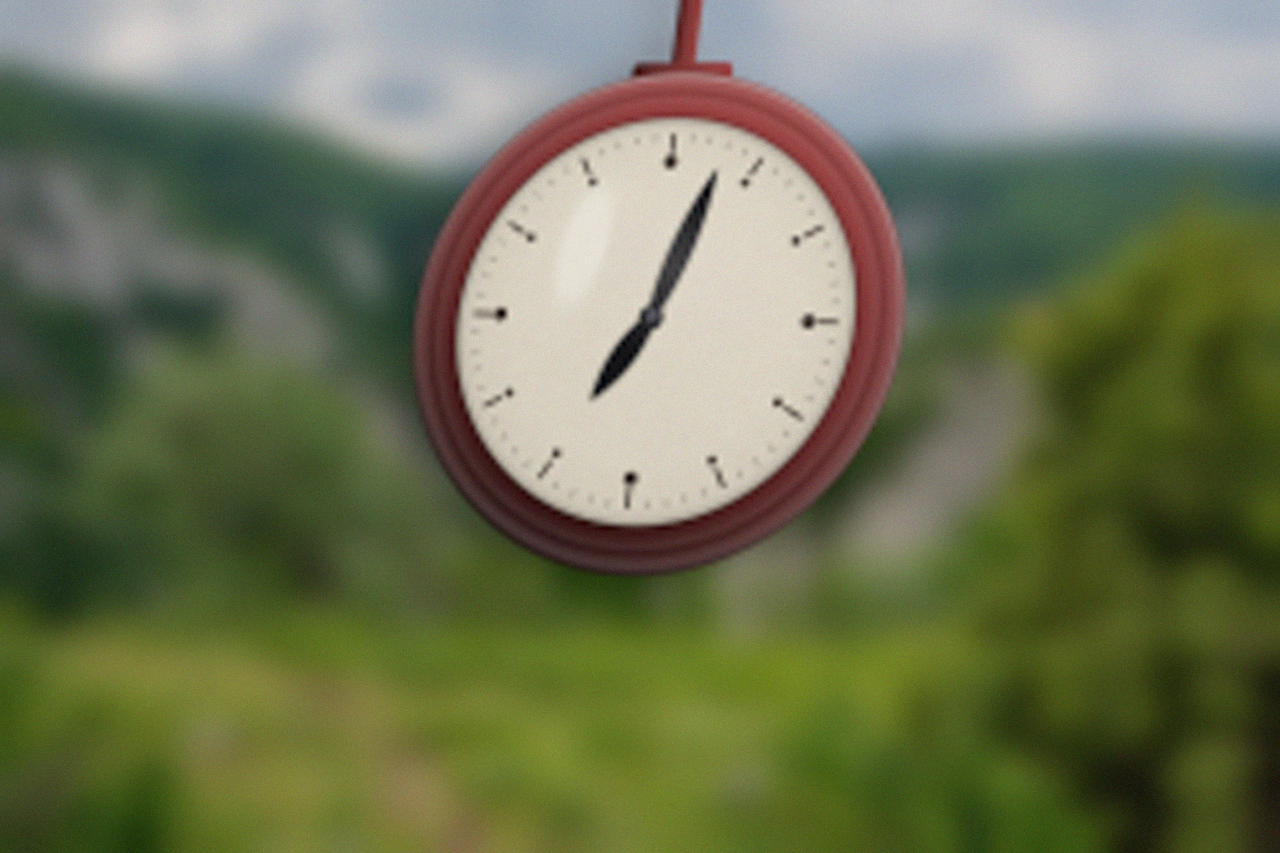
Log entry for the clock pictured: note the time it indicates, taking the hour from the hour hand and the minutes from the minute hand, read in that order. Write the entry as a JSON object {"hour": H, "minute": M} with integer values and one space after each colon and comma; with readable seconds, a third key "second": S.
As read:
{"hour": 7, "minute": 3}
